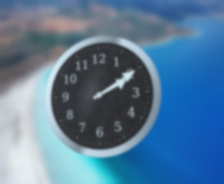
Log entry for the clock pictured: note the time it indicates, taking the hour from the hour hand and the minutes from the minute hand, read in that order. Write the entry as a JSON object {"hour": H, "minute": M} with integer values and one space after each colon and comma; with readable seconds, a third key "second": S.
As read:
{"hour": 2, "minute": 10}
